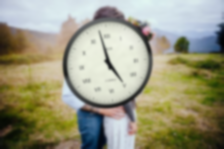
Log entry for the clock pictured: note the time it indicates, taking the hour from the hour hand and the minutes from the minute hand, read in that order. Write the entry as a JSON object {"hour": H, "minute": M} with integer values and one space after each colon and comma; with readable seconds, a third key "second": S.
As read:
{"hour": 4, "minute": 58}
